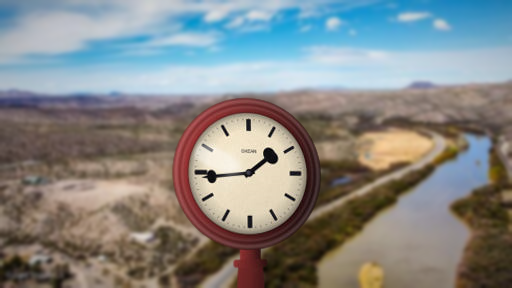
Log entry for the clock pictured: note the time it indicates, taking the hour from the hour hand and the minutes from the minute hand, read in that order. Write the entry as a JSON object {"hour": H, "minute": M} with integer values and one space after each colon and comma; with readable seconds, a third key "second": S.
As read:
{"hour": 1, "minute": 44}
